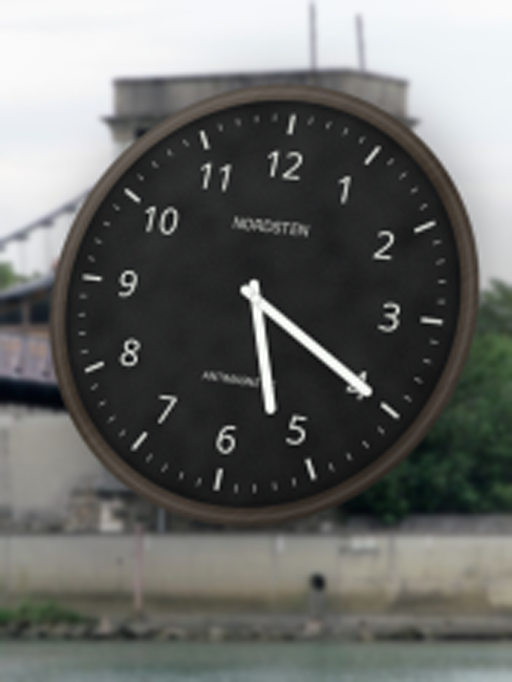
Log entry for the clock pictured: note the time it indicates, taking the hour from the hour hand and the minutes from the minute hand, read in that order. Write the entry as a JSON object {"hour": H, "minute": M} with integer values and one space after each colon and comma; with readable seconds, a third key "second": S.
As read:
{"hour": 5, "minute": 20}
